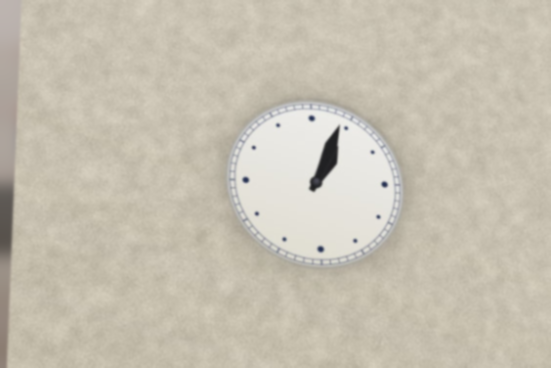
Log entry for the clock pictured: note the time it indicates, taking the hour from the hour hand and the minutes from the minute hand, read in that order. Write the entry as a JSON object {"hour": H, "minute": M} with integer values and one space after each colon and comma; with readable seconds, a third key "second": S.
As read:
{"hour": 1, "minute": 4}
